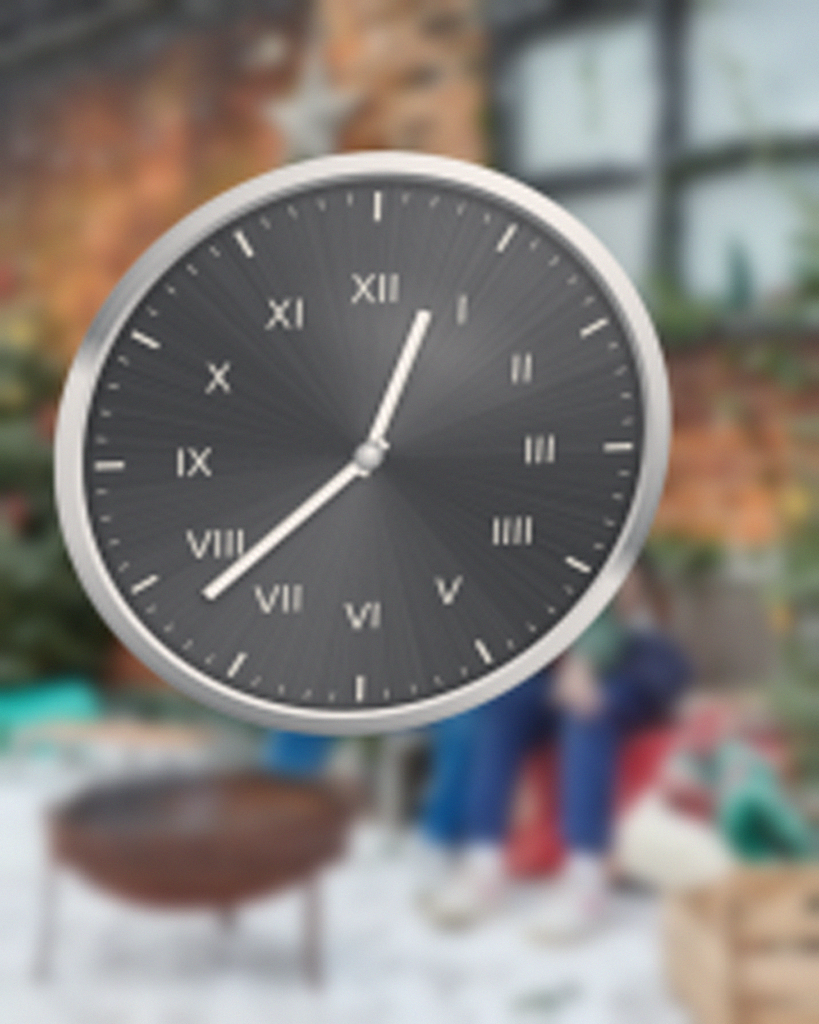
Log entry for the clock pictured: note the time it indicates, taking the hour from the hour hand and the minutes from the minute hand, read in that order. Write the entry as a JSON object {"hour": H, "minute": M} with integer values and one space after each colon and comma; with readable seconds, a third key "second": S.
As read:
{"hour": 12, "minute": 38}
